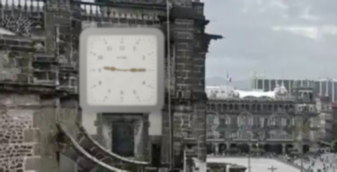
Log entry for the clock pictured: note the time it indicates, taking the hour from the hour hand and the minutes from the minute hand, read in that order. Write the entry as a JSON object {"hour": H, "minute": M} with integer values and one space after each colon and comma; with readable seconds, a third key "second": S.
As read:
{"hour": 9, "minute": 15}
